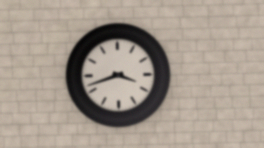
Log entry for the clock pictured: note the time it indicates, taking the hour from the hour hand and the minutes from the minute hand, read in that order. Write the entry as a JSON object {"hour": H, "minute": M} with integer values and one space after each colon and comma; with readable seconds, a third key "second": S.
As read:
{"hour": 3, "minute": 42}
